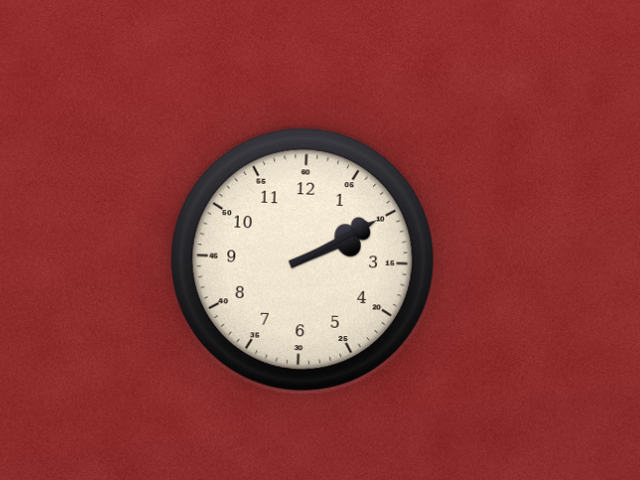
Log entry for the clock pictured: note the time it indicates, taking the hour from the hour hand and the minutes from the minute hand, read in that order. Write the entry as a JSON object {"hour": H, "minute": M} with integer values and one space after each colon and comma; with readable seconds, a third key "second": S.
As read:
{"hour": 2, "minute": 10}
